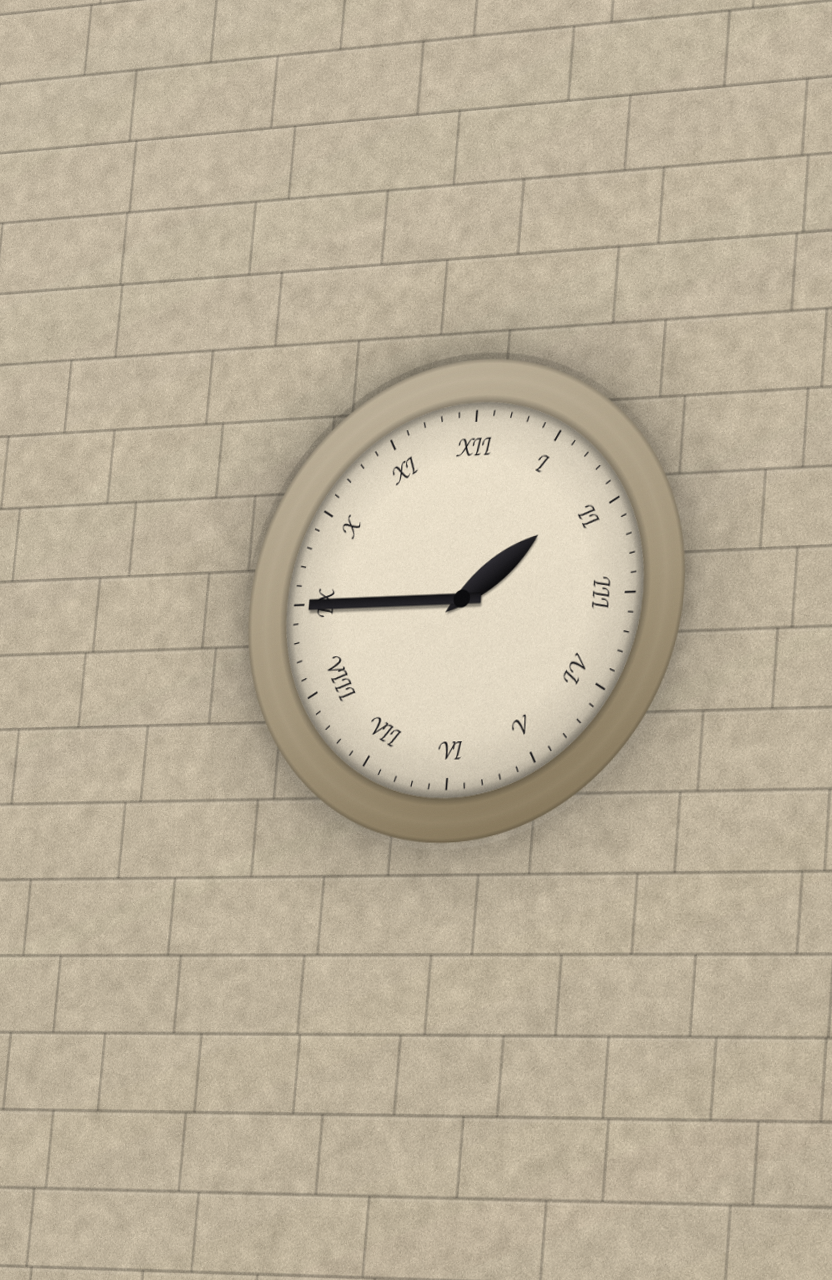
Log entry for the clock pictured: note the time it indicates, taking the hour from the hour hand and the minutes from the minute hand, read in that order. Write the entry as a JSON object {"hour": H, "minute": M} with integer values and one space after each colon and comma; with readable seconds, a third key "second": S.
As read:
{"hour": 1, "minute": 45}
